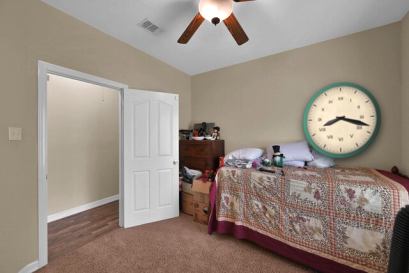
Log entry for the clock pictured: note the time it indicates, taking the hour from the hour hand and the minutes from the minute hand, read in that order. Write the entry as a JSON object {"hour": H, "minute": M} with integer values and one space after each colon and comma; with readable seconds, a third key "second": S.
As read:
{"hour": 8, "minute": 18}
